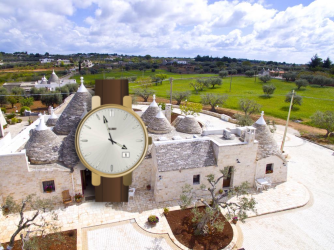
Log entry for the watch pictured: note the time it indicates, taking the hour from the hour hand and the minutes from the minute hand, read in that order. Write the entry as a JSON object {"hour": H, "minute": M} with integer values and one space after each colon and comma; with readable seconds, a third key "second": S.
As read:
{"hour": 3, "minute": 57}
